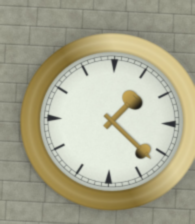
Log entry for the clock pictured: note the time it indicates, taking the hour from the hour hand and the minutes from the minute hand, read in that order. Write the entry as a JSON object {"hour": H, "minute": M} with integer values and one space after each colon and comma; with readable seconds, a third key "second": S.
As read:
{"hour": 1, "minute": 22}
